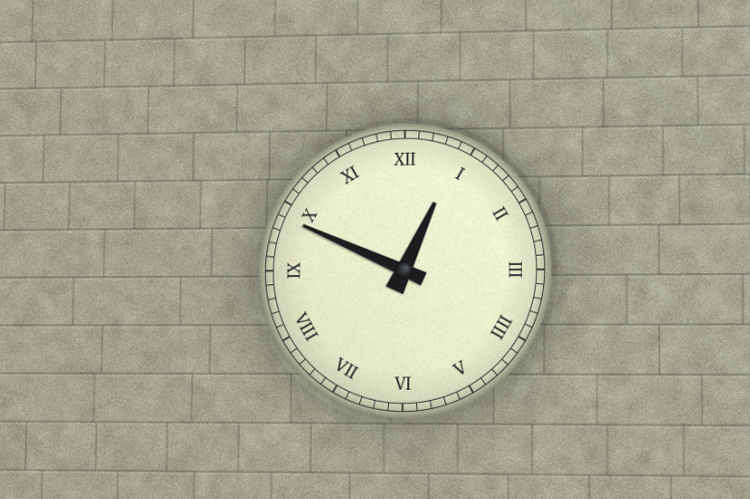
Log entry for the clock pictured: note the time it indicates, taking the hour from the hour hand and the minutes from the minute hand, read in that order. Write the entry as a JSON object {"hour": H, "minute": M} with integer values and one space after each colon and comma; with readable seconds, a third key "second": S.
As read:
{"hour": 12, "minute": 49}
